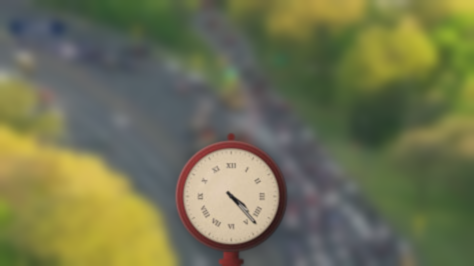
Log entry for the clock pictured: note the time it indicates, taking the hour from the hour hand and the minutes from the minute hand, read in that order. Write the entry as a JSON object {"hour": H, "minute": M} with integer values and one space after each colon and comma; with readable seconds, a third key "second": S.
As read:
{"hour": 4, "minute": 23}
